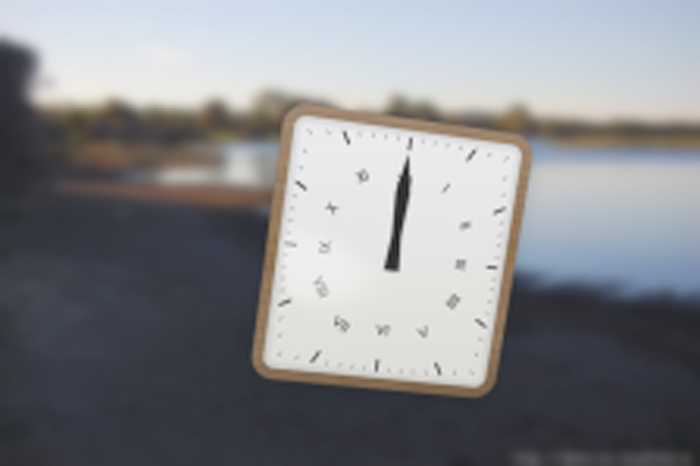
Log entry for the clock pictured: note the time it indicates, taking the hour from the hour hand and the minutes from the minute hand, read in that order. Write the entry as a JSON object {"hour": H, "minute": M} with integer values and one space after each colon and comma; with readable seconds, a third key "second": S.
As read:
{"hour": 12, "minute": 0}
